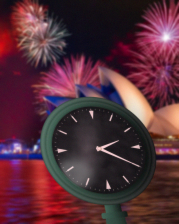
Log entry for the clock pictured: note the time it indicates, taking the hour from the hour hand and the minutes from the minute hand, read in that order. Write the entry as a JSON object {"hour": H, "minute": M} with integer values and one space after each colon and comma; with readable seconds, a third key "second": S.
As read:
{"hour": 2, "minute": 20}
